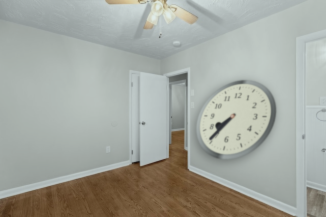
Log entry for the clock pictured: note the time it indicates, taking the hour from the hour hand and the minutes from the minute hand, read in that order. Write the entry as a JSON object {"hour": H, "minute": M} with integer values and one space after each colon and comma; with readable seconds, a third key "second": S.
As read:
{"hour": 7, "minute": 36}
